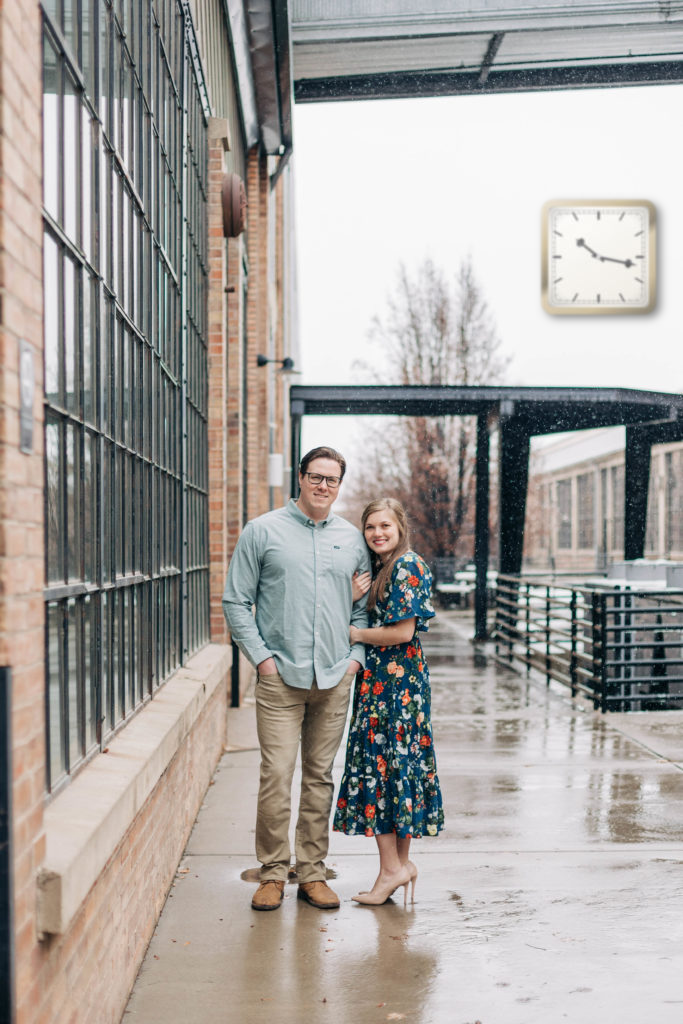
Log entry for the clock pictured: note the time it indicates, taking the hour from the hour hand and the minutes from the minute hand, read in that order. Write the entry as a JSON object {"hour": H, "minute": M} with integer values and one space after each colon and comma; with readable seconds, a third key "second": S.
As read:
{"hour": 10, "minute": 17}
